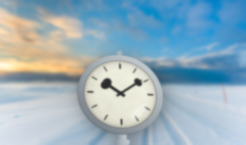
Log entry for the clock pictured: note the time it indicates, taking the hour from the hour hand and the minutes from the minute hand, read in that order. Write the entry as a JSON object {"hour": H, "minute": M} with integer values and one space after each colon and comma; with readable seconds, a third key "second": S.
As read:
{"hour": 10, "minute": 9}
